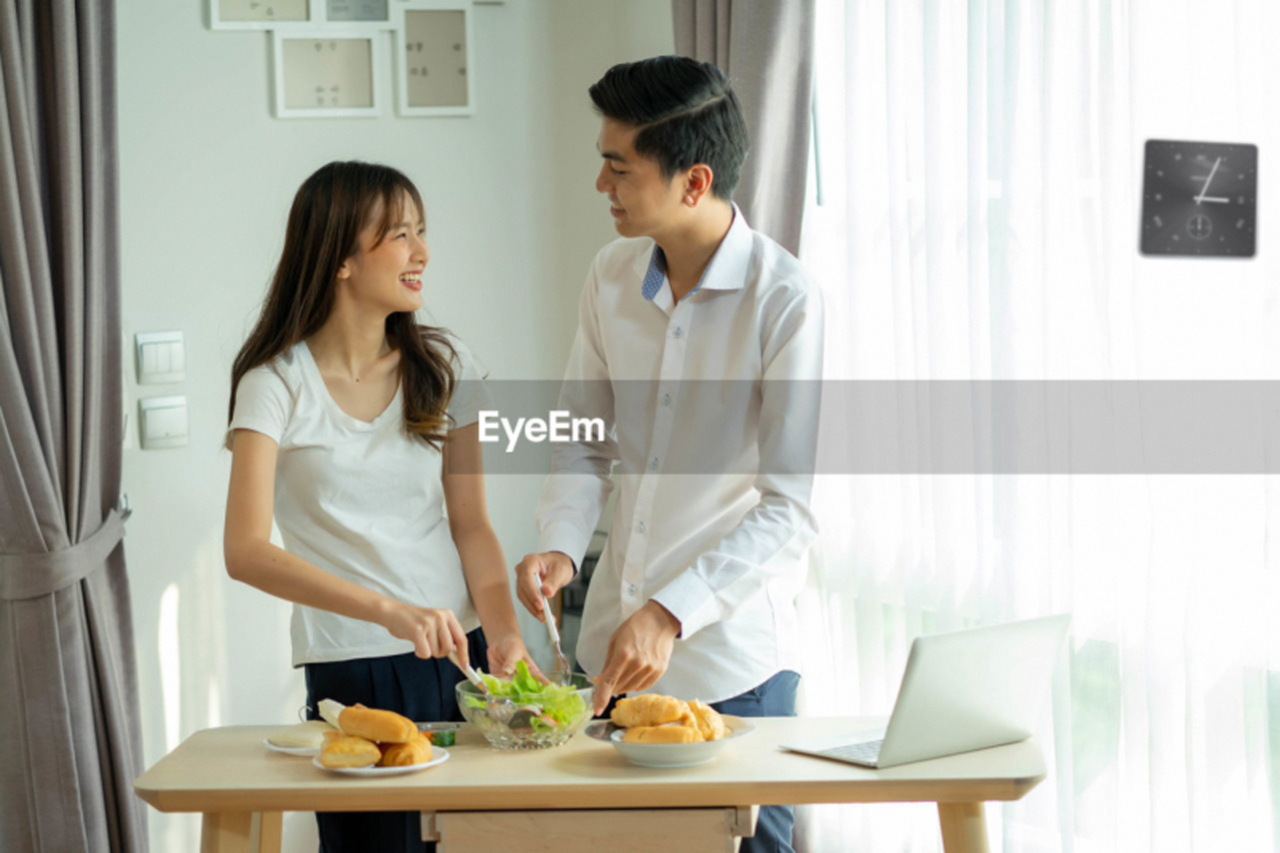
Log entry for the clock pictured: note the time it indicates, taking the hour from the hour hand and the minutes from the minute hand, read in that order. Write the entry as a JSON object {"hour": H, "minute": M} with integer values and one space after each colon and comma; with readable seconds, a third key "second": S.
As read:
{"hour": 3, "minute": 4}
